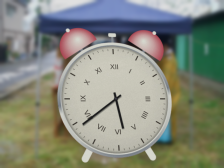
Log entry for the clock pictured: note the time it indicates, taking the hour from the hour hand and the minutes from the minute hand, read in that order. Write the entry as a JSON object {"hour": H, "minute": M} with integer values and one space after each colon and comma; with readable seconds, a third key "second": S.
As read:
{"hour": 5, "minute": 39}
